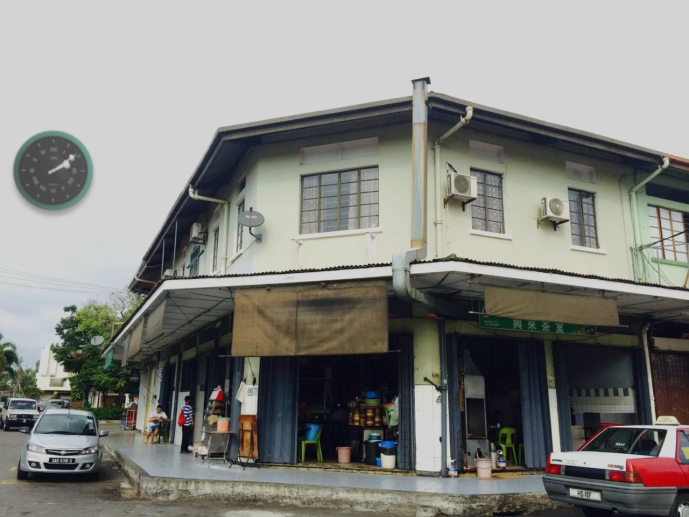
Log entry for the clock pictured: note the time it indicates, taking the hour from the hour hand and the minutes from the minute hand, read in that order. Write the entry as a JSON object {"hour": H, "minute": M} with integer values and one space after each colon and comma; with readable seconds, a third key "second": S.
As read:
{"hour": 2, "minute": 9}
